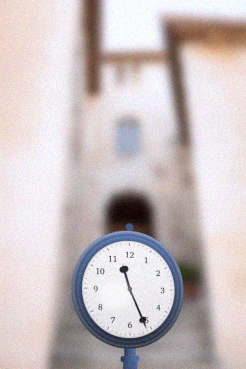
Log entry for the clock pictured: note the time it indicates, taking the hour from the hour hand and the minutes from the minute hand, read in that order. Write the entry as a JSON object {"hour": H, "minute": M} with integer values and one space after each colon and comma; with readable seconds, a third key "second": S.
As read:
{"hour": 11, "minute": 26}
